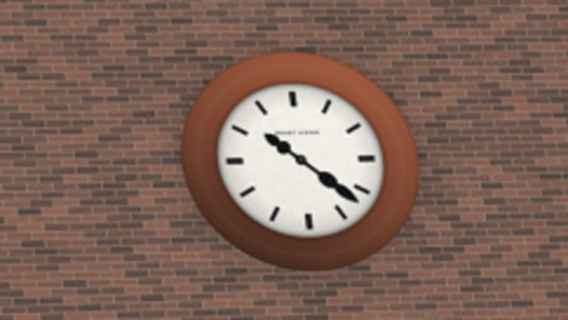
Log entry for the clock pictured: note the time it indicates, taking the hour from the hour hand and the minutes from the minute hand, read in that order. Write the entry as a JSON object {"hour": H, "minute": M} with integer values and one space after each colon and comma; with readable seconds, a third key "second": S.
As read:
{"hour": 10, "minute": 22}
